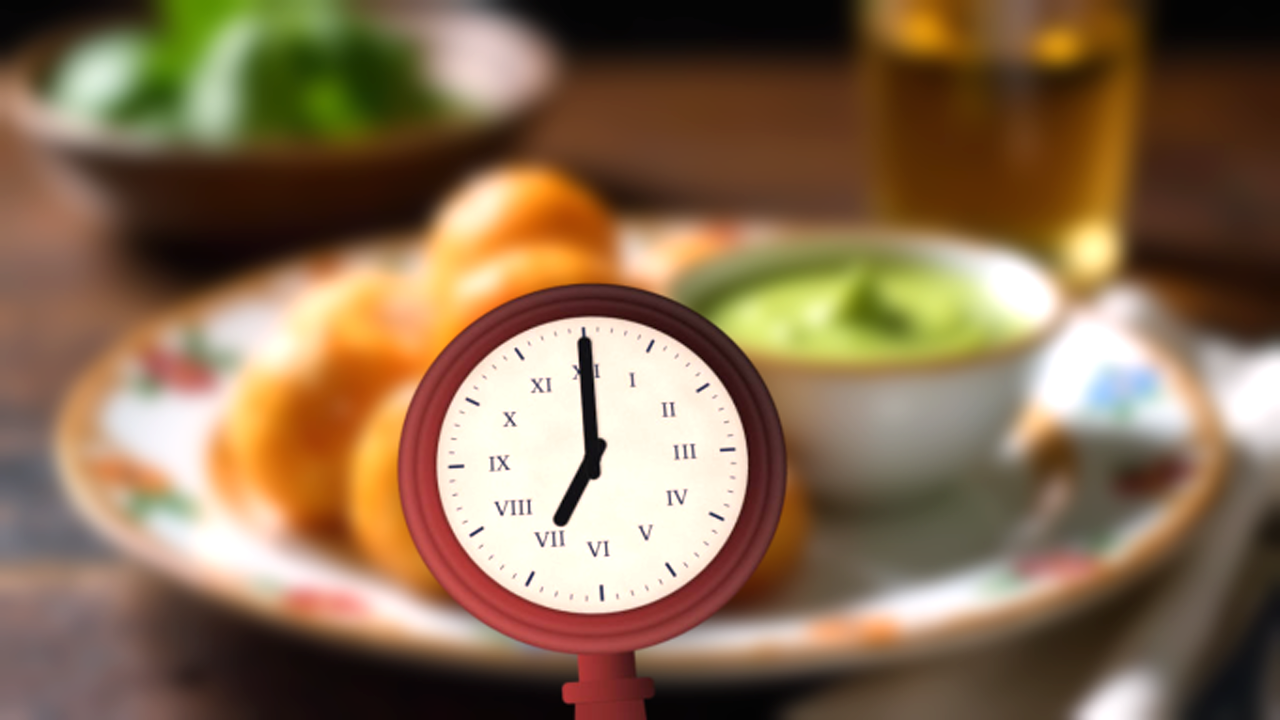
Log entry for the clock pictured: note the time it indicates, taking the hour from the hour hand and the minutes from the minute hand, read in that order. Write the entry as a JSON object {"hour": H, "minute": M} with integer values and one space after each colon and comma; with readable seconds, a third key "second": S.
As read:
{"hour": 7, "minute": 0}
